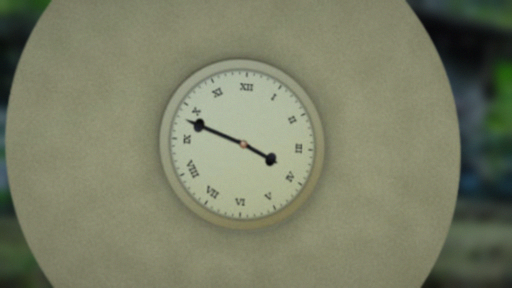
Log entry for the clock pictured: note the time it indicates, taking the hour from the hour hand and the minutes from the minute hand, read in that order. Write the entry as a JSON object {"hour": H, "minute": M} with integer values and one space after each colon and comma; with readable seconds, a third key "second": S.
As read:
{"hour": 3, "minute": 48}
